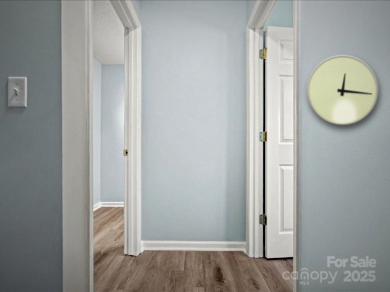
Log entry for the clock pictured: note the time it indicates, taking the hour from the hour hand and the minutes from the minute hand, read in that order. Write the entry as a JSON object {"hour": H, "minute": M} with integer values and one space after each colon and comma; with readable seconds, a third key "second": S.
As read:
{"hour": 12, "minute": 16}
